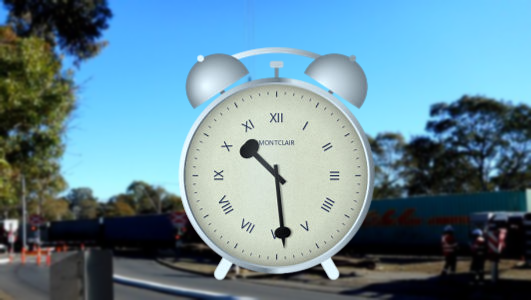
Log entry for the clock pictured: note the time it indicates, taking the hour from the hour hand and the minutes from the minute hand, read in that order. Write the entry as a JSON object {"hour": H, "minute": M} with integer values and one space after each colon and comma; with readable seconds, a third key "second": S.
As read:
{"hour": 10, "minute": 29}
